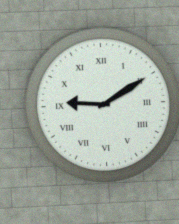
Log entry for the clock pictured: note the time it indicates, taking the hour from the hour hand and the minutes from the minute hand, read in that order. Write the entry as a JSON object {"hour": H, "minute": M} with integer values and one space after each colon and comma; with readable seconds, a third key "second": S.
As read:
{"hour": 9, "minute": 10}
